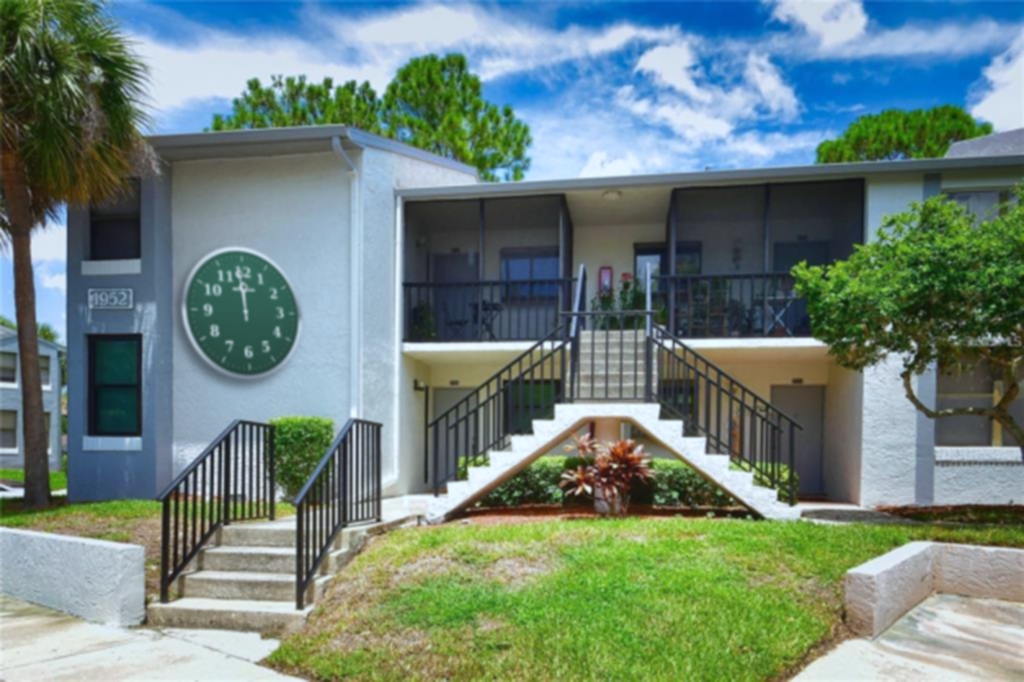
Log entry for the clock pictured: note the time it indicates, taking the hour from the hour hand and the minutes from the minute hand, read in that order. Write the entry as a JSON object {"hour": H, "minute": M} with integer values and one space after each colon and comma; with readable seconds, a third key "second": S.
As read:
{"hour": 11, "minute": 59}
